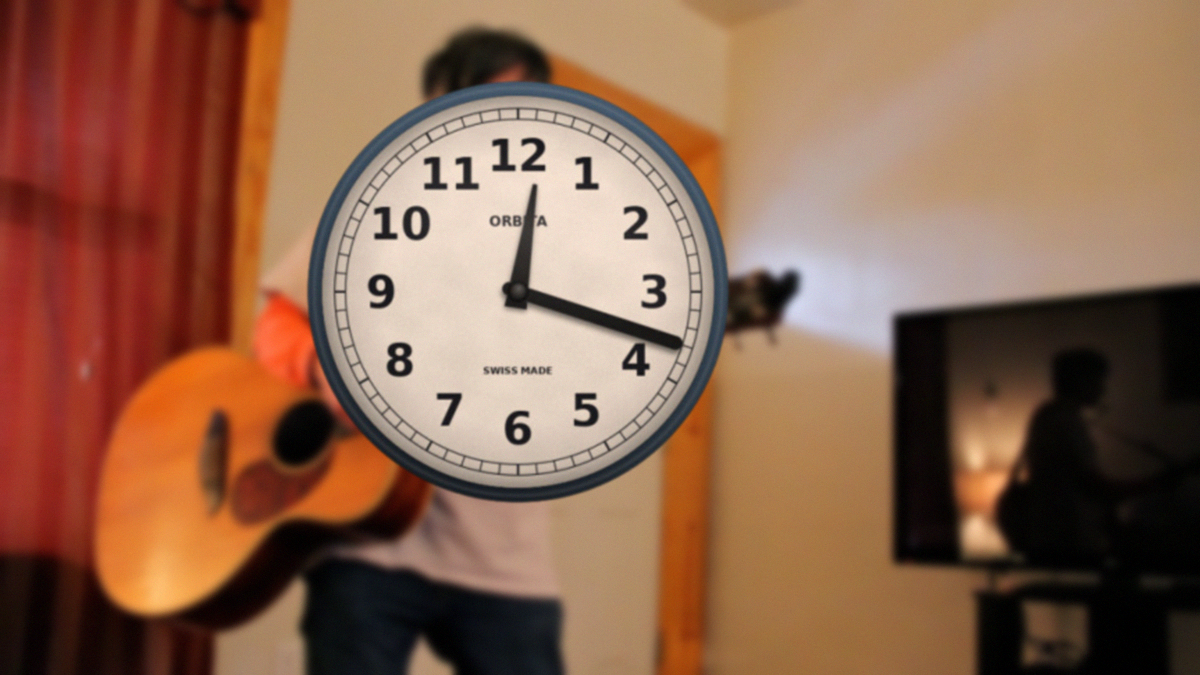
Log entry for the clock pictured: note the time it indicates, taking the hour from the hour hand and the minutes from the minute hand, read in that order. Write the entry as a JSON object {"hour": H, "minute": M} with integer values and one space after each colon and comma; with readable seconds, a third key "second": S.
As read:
{"hour": 12, "minute": 18}
